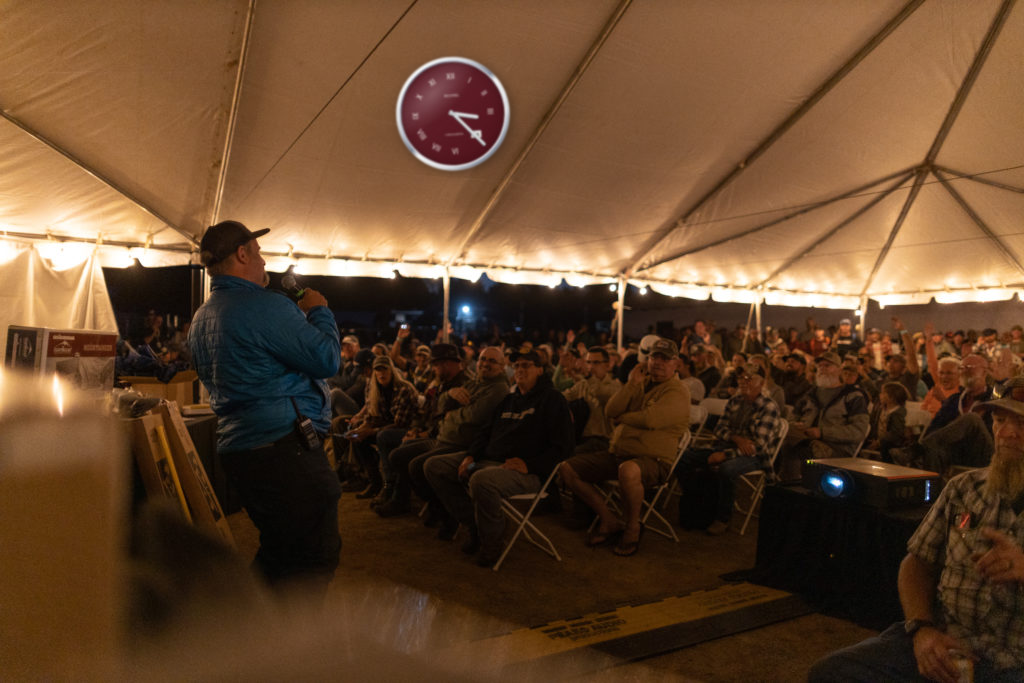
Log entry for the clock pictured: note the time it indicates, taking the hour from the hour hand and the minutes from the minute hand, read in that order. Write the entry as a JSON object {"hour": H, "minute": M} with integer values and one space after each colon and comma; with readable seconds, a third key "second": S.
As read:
{"hour": 3, "minute": 23}
